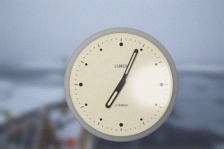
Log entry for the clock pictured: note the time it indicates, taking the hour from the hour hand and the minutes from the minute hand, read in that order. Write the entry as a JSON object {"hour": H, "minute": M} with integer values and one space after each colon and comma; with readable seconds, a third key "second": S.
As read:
{"hour": 7, "minute": 4}
